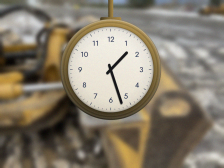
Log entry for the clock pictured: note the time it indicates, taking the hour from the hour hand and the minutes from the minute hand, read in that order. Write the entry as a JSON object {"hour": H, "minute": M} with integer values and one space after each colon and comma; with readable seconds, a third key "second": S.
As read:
{"hour": 1, "minute": 27}
